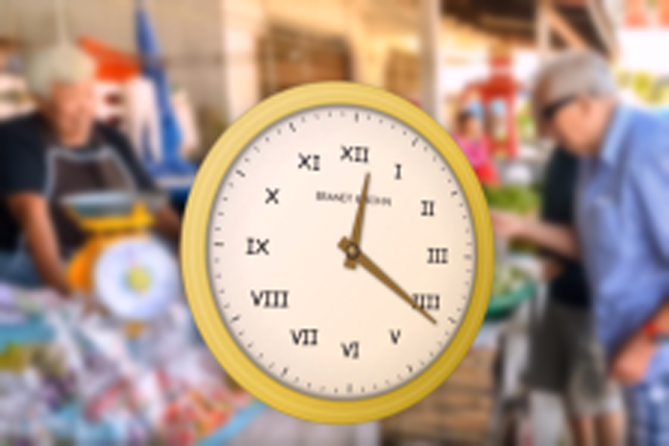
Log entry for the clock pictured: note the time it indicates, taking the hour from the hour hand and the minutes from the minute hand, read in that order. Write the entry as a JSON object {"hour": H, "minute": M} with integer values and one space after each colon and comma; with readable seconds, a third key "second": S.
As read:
{"hour": 12, "minute": 21}
